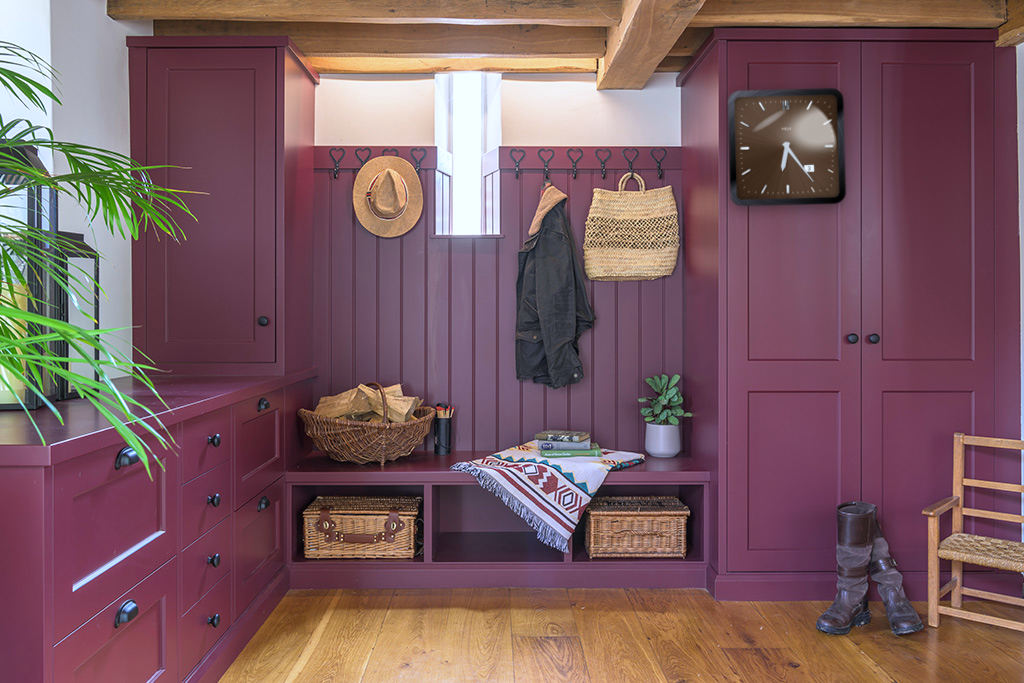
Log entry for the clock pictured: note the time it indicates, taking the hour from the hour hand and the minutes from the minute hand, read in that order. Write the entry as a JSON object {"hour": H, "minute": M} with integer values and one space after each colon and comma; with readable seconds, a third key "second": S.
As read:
{"hour": 6, "minute": 24}
